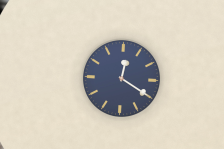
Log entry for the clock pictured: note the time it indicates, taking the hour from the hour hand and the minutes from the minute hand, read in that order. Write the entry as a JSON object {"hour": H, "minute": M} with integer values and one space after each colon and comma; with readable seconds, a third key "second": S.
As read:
{"hour": 12, "minute": 20}
